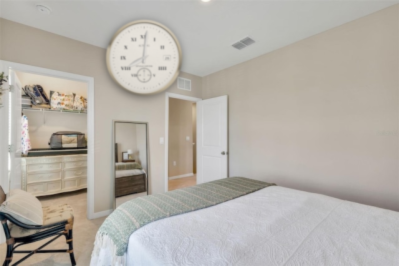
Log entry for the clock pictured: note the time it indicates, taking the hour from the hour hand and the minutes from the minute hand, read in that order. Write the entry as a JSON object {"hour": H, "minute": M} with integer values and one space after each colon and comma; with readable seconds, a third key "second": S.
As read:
{"hour": 8, "minute": 1}
